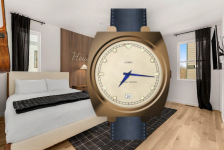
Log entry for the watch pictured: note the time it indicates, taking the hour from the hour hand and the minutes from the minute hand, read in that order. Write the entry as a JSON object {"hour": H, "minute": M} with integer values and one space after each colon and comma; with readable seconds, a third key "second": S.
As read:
{"hour": 7, "minute": 16}
